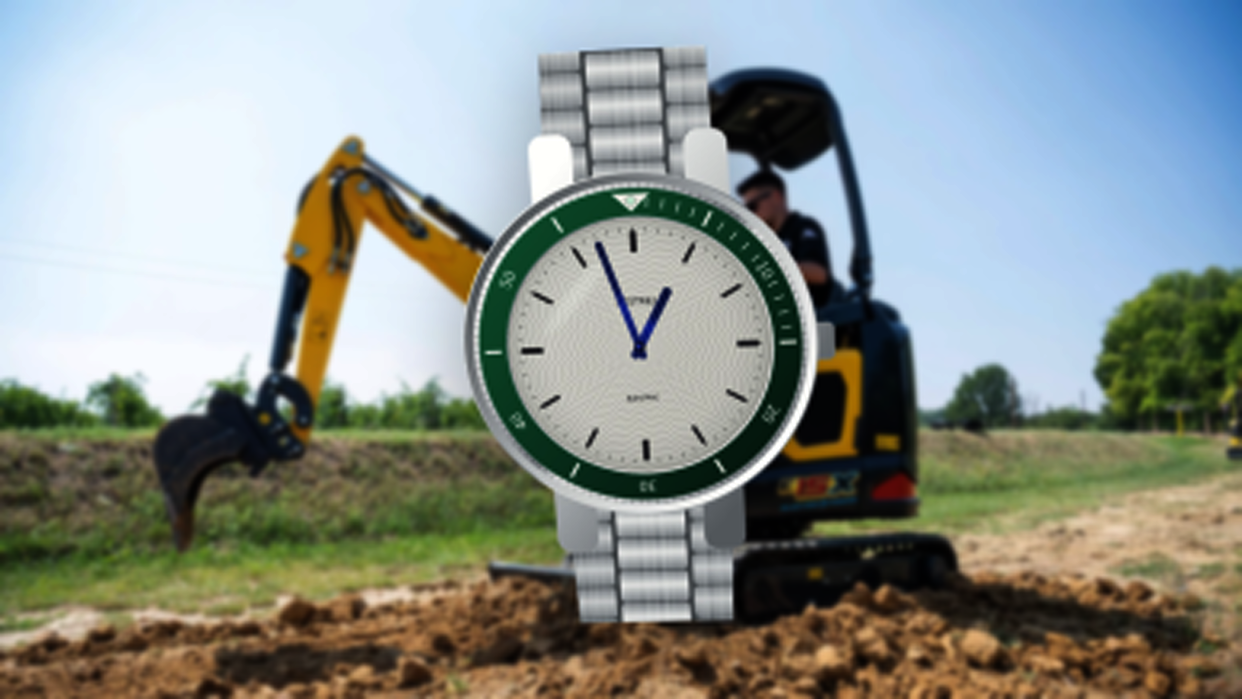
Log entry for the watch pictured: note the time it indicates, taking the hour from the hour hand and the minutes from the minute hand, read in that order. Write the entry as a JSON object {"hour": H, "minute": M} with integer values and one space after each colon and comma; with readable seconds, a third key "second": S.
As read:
{"hour": 12, "minute": 57}
